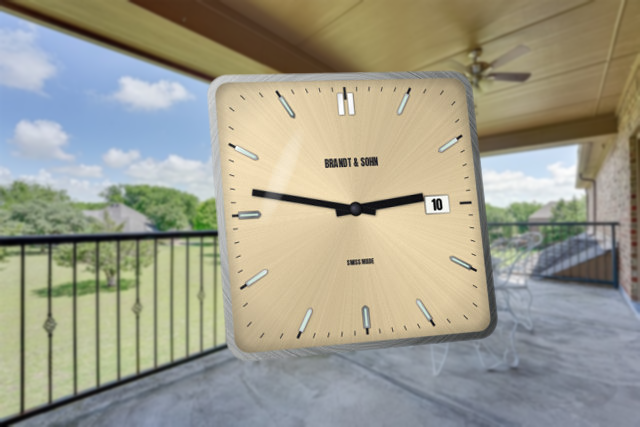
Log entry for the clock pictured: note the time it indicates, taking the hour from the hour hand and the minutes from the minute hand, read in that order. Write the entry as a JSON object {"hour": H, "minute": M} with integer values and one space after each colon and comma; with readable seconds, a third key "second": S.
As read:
{"hour": 2, "minute": 47}
